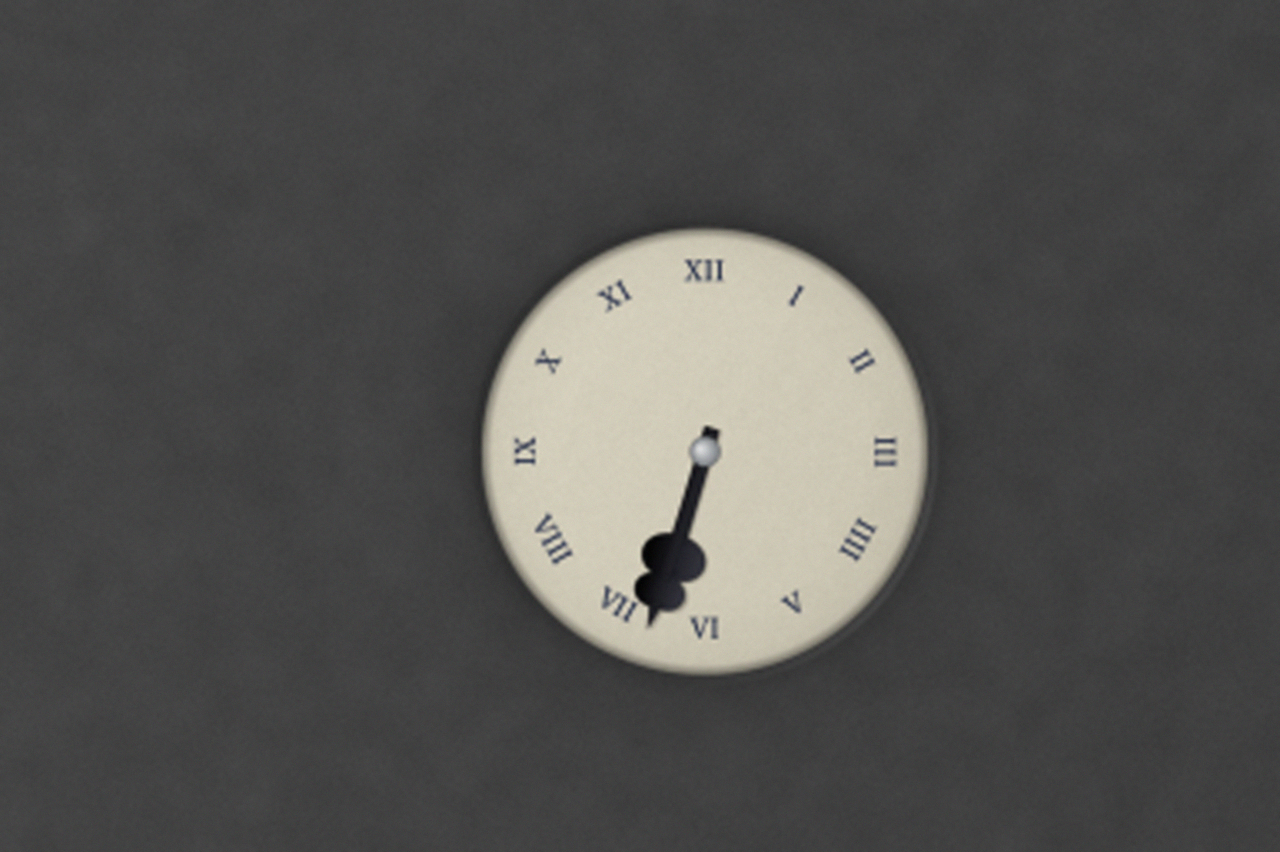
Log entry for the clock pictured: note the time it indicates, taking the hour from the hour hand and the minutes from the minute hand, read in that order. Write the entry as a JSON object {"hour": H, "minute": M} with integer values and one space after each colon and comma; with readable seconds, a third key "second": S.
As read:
{"hour": 6, "minute": 33}
